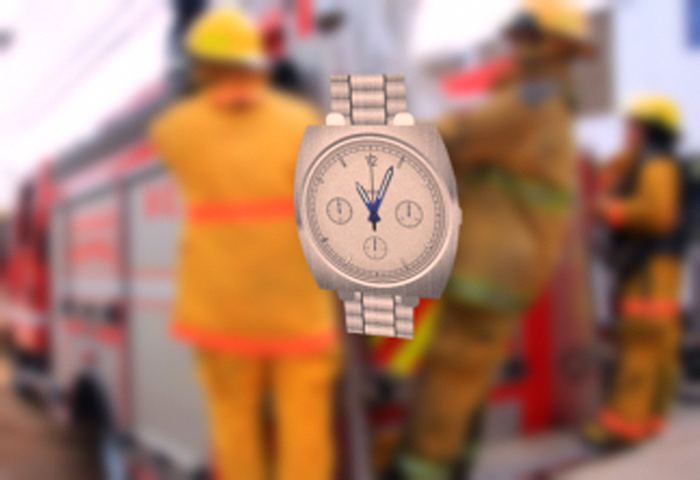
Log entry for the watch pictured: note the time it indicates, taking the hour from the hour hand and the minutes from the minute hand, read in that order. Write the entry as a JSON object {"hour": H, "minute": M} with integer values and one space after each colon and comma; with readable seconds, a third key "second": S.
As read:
{"hour": 11, "minute": 4}
